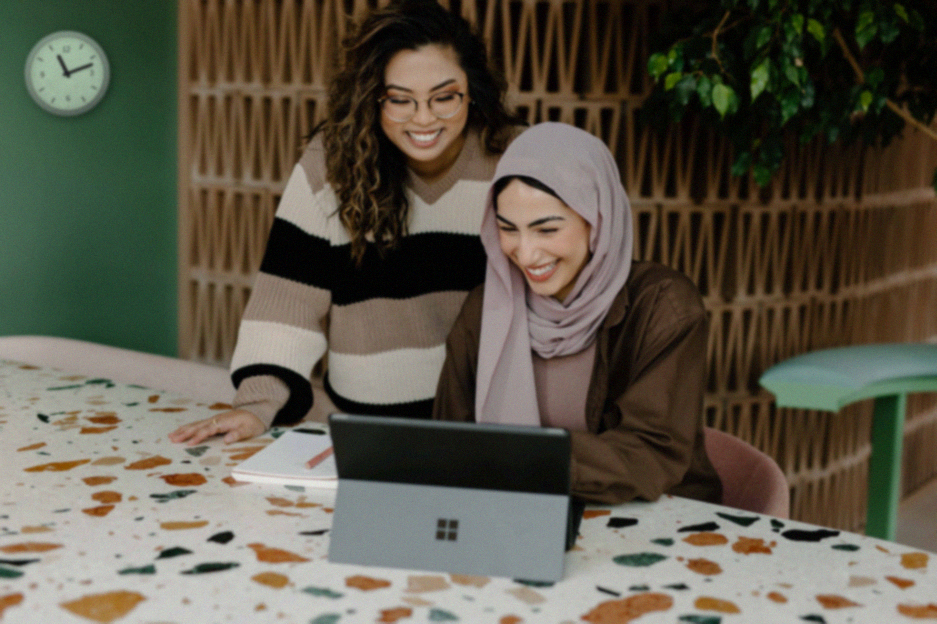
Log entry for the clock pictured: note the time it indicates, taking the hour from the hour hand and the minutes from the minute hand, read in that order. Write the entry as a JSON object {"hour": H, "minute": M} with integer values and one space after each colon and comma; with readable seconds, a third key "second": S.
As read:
{"hour": 11, "minute": 12}
